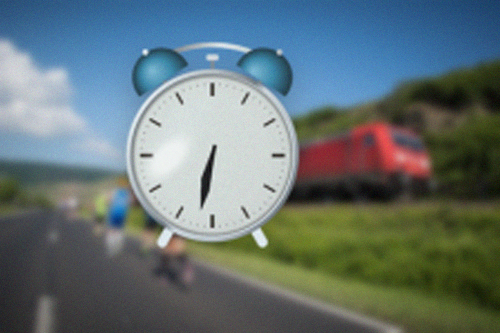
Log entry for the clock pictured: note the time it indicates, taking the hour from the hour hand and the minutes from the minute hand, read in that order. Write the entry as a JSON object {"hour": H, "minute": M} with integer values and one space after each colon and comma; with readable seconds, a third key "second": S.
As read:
{"hour": 6, "minute": 32}
